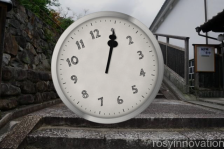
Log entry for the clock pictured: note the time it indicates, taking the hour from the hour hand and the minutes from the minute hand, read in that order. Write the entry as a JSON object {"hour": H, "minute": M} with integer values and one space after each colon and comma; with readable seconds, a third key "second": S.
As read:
{"hour": 1, "minute": 5}
